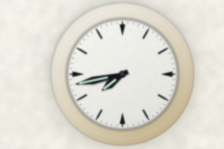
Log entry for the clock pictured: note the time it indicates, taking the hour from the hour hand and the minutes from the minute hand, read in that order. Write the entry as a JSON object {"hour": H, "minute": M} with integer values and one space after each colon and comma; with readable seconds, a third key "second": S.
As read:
{"hour": 7, "minute": 43}
